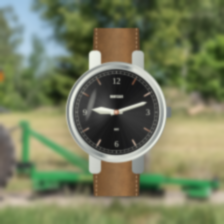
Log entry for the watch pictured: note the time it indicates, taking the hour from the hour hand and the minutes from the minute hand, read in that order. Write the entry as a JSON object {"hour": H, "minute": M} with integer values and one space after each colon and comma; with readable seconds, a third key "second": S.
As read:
{"hour": 9, "minute": 12}
